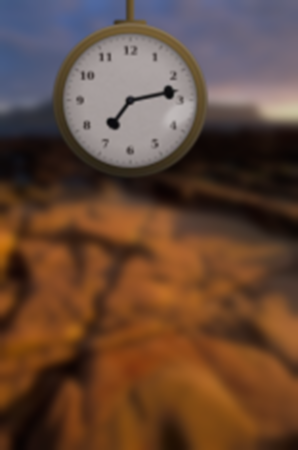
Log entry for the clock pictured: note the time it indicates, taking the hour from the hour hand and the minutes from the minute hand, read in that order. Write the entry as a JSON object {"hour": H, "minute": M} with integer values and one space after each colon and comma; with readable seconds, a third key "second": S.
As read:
{"hour": 7, "minute": 13}
